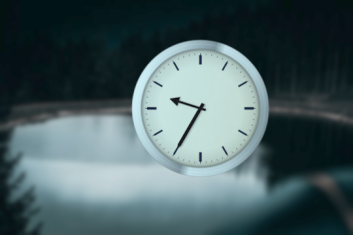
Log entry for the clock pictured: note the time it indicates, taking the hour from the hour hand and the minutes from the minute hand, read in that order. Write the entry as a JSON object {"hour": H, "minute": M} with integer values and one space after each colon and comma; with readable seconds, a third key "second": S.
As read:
{"hour": 9, "minute": 35}
